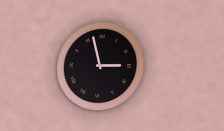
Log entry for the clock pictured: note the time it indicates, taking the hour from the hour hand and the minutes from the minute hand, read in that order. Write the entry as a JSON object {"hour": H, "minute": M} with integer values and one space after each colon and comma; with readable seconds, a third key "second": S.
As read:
{"hour": 2, "minute": 57}
